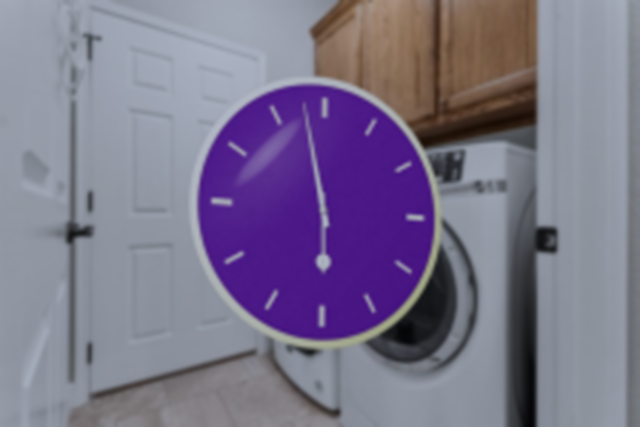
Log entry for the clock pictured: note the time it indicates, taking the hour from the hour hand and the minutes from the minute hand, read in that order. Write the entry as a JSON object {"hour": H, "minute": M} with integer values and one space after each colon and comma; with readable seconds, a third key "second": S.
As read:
{"hour": 5, "minute": 58}
